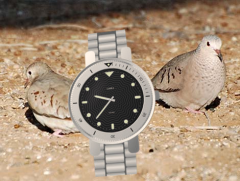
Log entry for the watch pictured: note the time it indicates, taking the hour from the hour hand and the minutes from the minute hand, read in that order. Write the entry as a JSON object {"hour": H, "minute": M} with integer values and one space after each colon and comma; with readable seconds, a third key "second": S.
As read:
{"hour": 9, "minute": 37}
